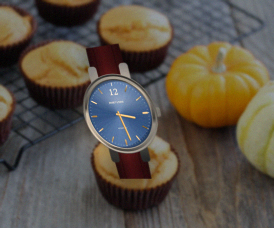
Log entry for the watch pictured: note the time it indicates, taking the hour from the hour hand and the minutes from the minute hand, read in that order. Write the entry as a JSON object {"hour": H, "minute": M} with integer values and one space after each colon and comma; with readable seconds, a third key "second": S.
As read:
{"hour": 3, "minute": 28}
